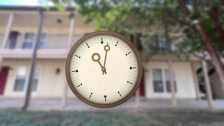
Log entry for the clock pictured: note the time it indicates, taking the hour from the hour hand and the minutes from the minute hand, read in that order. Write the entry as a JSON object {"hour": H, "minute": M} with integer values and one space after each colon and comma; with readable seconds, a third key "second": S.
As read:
{"hour": 11, "minute": 2}
